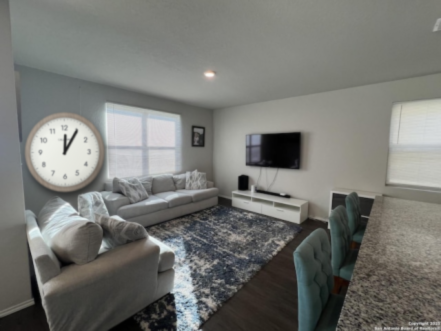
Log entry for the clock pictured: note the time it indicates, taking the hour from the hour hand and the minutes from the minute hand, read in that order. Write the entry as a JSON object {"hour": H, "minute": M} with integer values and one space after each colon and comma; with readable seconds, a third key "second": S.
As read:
{"hour": 12, "minute": 5}
